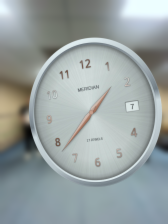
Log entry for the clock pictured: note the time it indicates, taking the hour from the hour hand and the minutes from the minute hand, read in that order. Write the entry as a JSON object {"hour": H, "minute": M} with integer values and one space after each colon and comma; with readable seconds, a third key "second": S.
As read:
{"hour": 1, "minute": 38}
